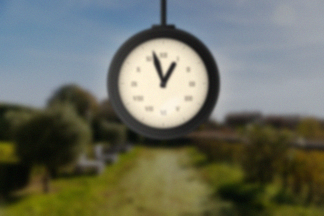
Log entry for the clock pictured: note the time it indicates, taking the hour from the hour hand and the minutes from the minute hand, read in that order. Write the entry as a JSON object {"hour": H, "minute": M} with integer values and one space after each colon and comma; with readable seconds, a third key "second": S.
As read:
{"hour": 12, "minute": 57}
